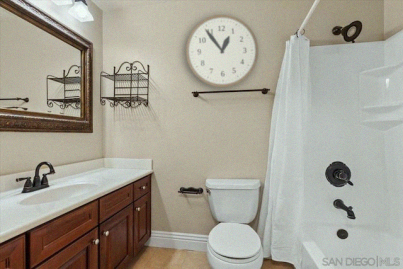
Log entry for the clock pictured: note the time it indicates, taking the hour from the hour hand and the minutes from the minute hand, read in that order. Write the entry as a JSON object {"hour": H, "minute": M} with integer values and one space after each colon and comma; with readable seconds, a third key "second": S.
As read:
{"hour": 12, "minute": 54}
